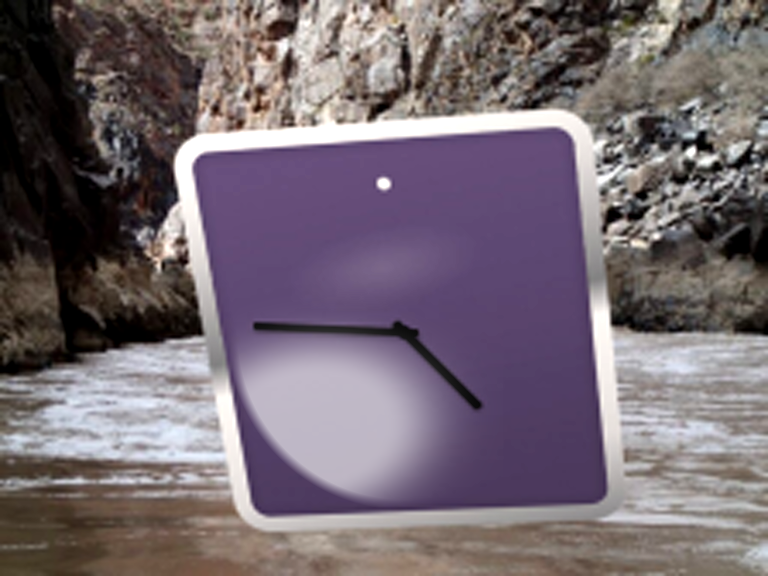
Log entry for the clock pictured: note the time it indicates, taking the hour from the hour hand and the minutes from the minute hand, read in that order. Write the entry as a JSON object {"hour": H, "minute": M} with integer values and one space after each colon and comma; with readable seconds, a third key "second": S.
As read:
{"hour": 4, "minute": 46}
